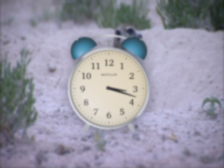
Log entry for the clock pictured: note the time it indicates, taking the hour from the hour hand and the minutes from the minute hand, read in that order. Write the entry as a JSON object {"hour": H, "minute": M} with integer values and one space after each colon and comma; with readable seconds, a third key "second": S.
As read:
{"hour": 3, "minute": 18}
